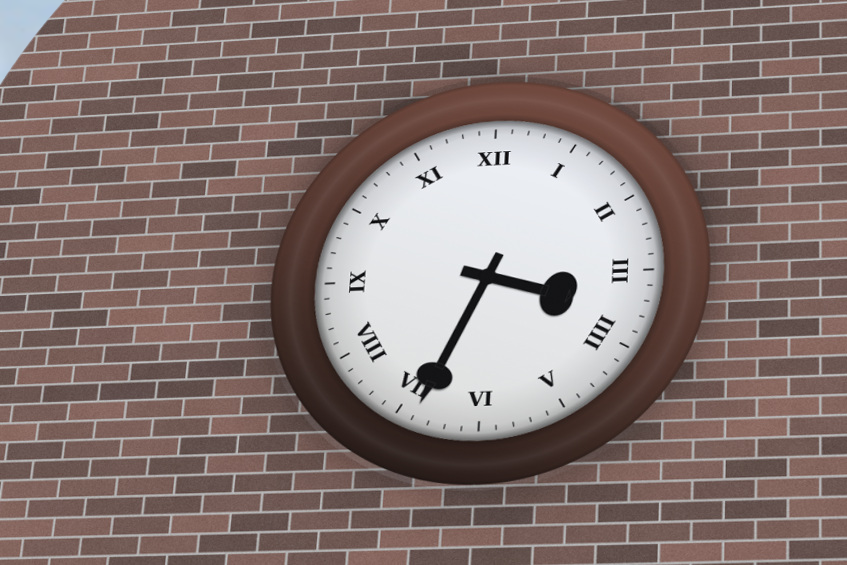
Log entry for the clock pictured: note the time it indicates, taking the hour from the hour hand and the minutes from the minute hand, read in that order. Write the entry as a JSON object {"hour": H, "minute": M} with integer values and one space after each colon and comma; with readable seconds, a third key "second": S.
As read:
{"hour": 3, "minute": 34}
